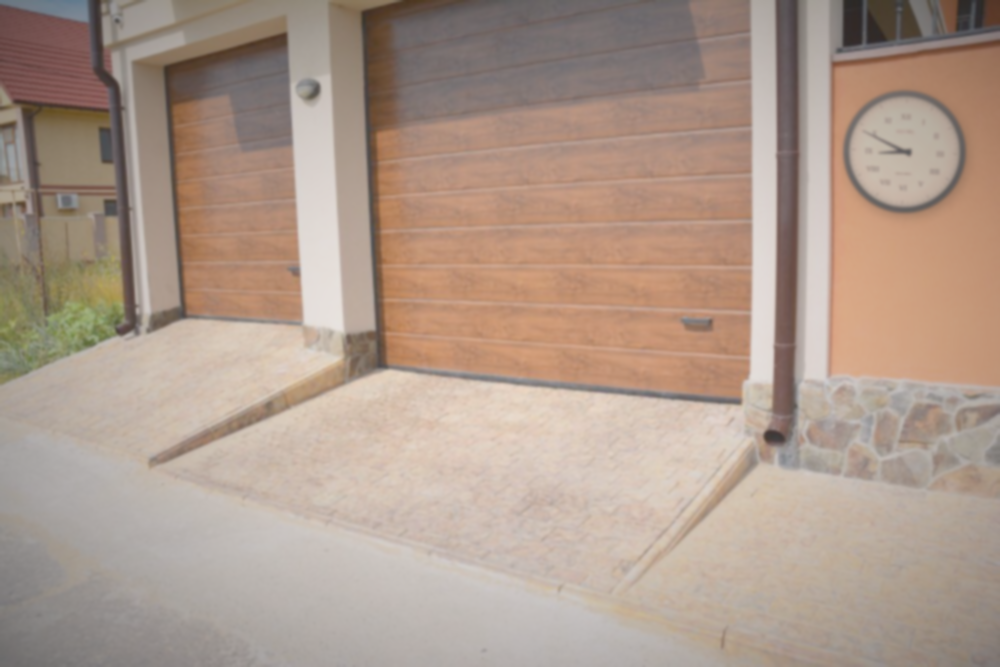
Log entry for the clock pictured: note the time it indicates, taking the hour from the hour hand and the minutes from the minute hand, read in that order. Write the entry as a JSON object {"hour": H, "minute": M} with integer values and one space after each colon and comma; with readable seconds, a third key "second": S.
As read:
{"hour": 8, "minute": 49}
